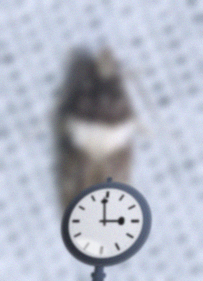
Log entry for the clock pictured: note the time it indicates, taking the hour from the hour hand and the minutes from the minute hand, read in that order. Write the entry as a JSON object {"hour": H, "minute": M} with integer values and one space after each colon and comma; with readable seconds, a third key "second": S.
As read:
{"hour": 2, "minute": 59}
